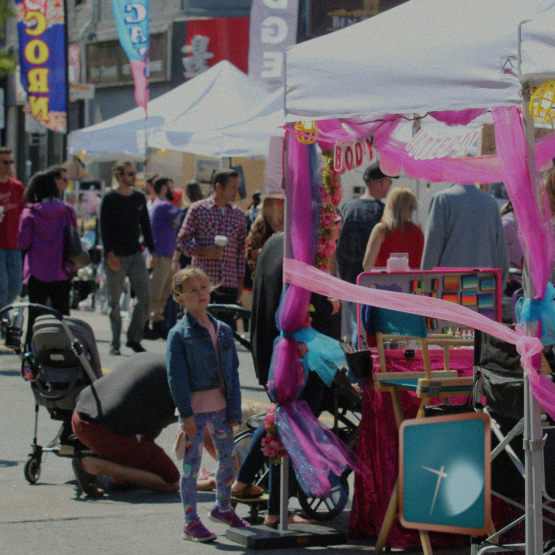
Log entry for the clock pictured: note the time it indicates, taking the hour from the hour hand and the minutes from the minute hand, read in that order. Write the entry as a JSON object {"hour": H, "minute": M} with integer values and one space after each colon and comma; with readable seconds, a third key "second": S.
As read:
{"hour": 9, "minute": 33}
